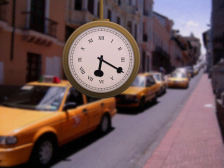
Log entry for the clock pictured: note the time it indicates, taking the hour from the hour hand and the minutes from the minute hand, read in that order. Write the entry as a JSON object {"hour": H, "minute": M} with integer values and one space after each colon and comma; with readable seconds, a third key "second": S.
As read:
{"hour": 6, "minute": 20}
